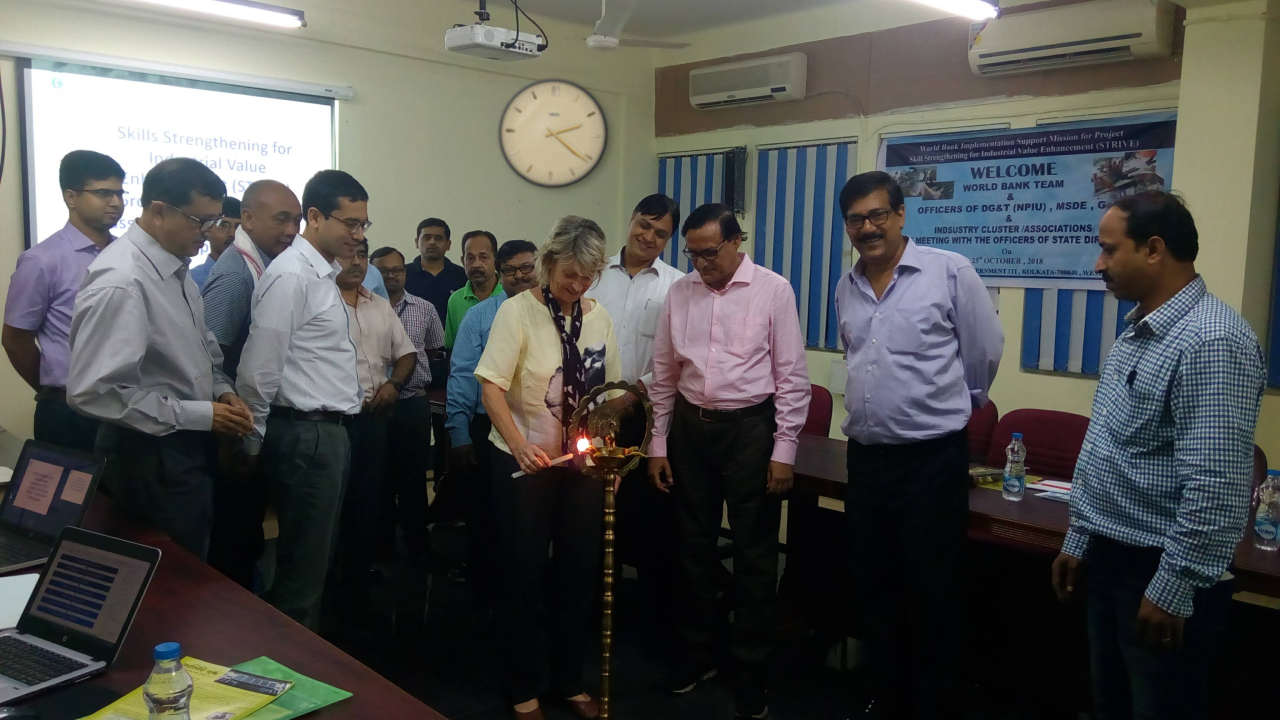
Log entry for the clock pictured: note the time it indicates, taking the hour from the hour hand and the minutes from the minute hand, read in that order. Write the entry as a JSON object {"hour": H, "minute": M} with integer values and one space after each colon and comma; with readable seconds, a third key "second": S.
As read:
{"hour": 2, "minute": 21}
